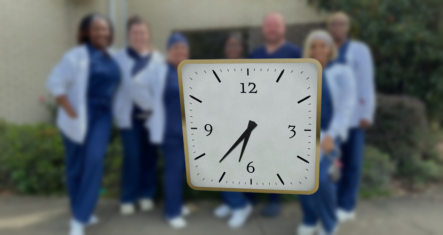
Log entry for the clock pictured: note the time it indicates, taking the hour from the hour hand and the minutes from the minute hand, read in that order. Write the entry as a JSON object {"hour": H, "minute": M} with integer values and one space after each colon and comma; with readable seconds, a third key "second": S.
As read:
{"hour": 6, "minute": 37}
